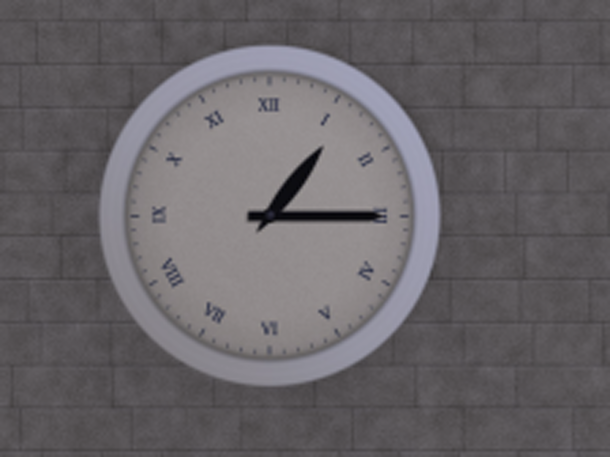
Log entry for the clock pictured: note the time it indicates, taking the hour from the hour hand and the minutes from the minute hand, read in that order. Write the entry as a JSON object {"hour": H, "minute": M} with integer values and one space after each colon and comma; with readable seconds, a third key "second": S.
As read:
{"hour": 1, "minute": 15}
